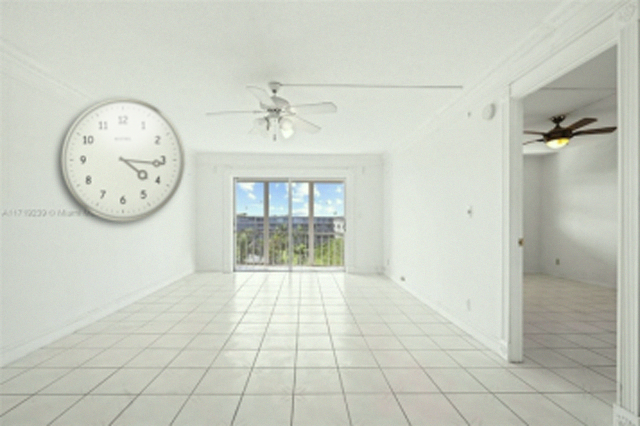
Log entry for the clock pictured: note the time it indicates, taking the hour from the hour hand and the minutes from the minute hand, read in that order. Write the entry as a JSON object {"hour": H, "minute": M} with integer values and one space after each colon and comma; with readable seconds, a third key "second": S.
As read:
{"hour": 4, "minute": 16}
